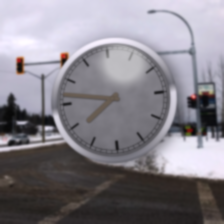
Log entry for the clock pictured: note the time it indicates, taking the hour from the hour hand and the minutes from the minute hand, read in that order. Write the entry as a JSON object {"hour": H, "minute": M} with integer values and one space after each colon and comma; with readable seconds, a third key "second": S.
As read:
{"hour": 7, "minute": 47}
